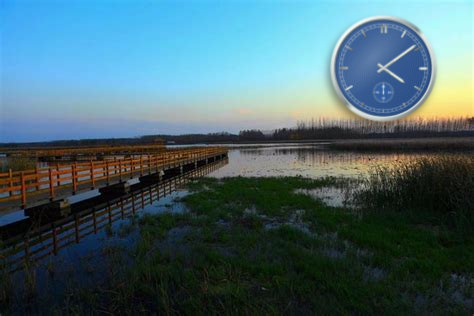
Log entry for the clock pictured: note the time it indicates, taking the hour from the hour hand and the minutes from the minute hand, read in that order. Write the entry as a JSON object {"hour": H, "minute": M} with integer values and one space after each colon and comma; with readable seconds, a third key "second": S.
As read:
{"hour": 4, "minute": 9}
